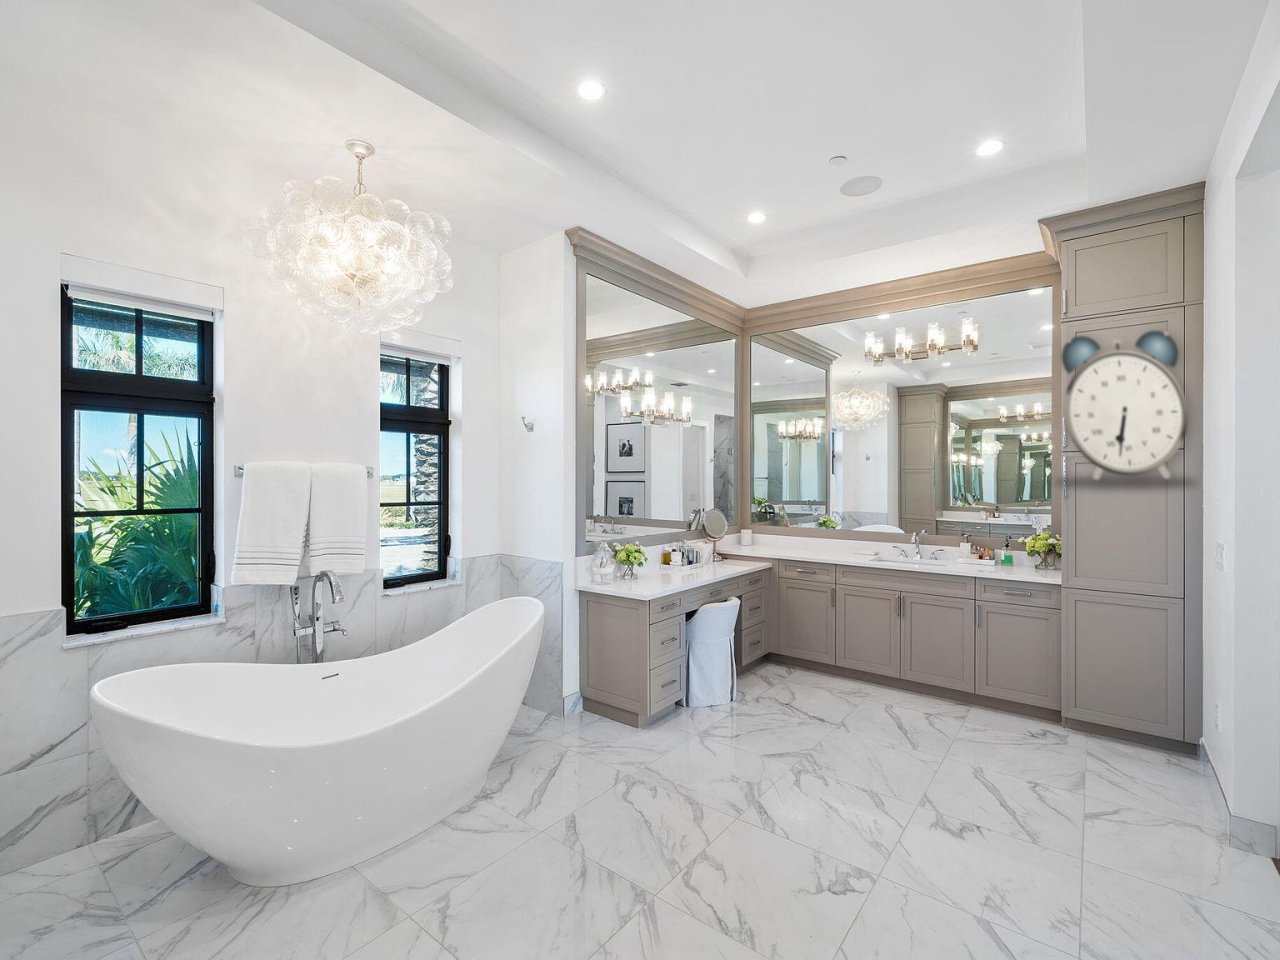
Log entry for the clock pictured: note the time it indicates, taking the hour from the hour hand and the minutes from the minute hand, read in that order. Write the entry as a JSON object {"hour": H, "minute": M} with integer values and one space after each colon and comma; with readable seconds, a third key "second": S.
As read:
{"hour": 6, "minute": 32}
